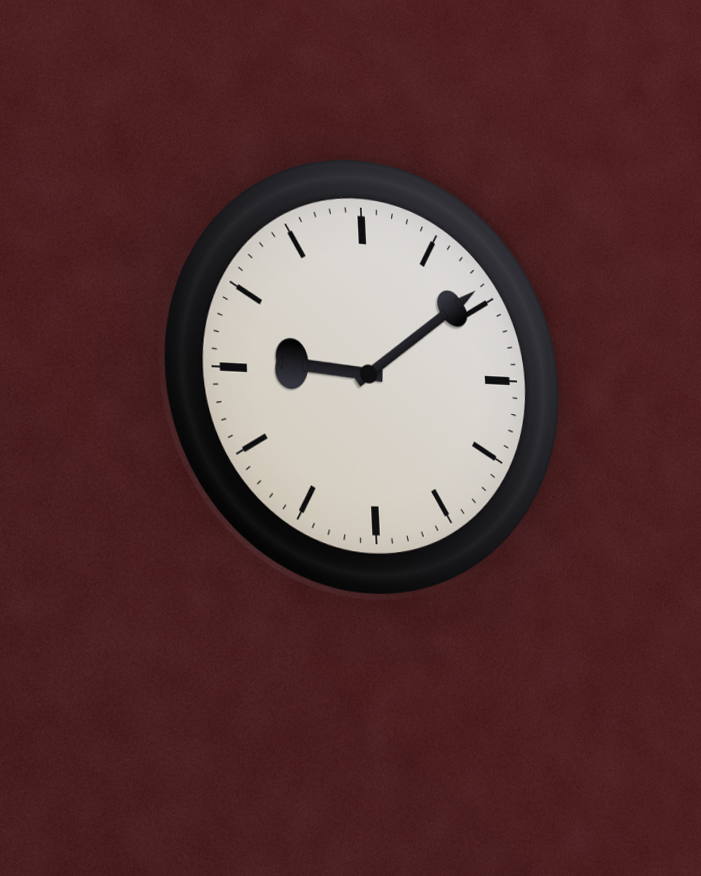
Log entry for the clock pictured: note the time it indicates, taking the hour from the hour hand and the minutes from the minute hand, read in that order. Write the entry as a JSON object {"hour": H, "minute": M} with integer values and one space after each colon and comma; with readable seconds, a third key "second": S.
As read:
{"hour": 9, "minute": 9}
